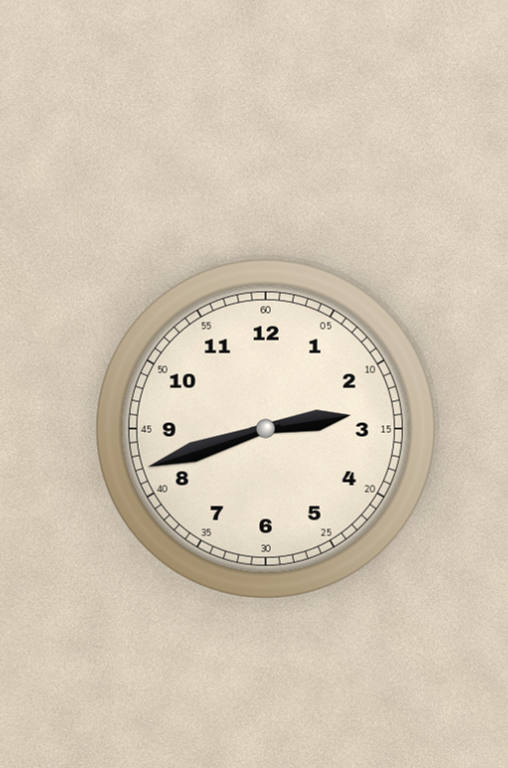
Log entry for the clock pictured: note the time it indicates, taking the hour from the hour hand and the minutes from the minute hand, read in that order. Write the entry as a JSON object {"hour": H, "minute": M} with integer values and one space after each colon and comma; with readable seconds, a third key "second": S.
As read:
{"hour": 2, "minute": 42}
